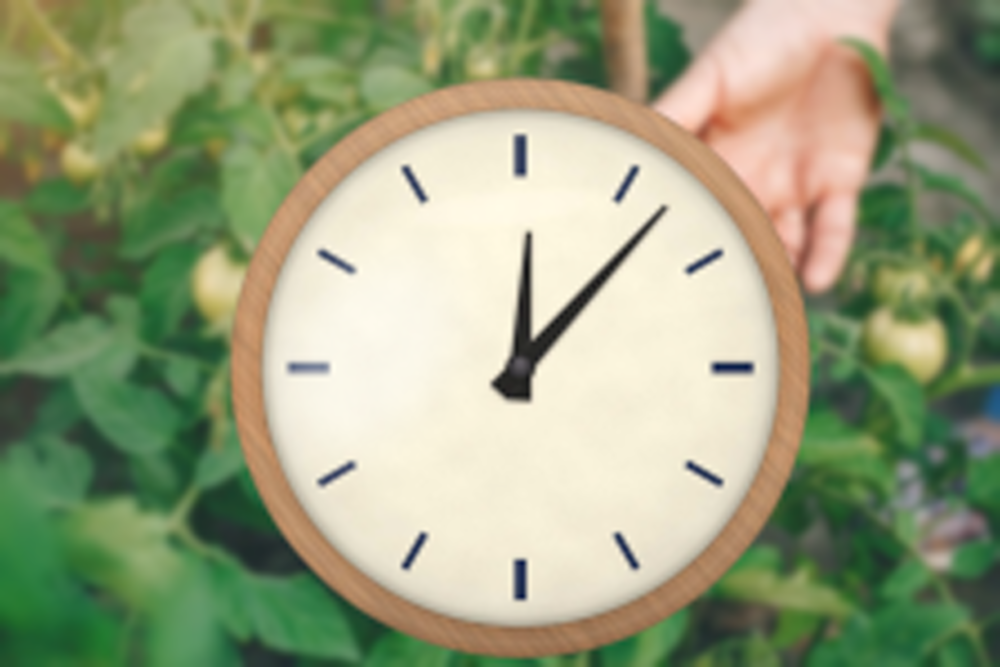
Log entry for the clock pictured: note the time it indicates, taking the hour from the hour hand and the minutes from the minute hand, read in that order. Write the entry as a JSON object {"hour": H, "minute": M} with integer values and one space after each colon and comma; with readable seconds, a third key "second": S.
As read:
{"hour": 12, "minute": 7}
